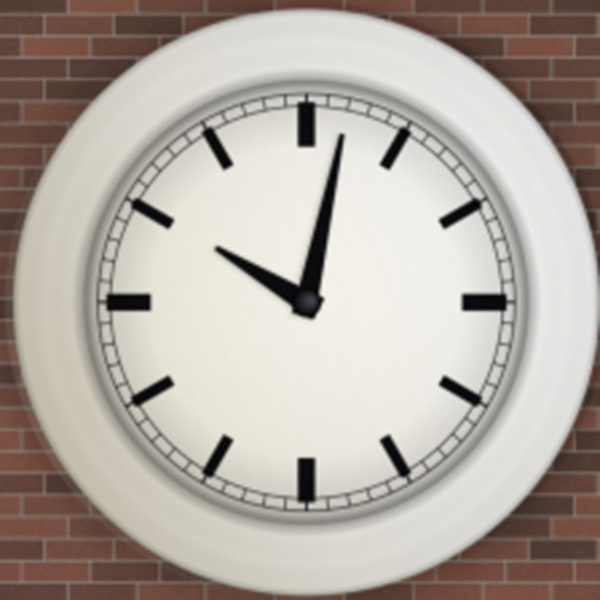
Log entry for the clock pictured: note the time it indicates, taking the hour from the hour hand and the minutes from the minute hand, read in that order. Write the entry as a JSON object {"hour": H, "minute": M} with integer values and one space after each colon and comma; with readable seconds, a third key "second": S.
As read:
{"hour": 10, "minute": 2}
